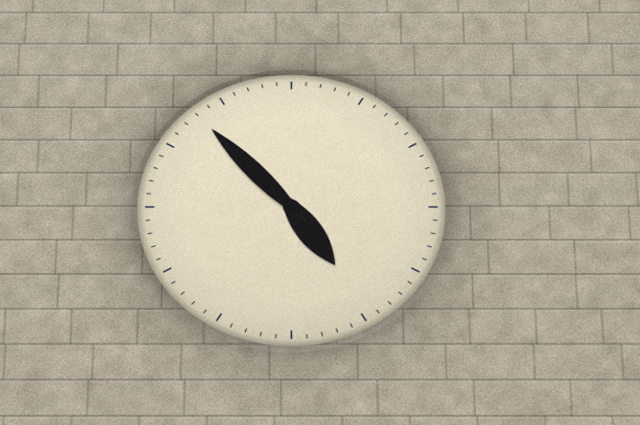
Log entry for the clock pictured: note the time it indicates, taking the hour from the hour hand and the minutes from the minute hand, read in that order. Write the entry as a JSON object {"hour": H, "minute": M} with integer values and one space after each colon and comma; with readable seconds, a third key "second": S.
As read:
{"hour": 4, "minute": 53}
